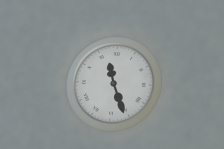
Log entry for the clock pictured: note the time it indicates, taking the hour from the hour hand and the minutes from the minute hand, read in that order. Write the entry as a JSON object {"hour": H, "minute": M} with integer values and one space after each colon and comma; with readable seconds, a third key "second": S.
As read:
{"hour": 11, "minute": 26}
